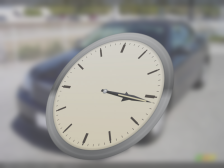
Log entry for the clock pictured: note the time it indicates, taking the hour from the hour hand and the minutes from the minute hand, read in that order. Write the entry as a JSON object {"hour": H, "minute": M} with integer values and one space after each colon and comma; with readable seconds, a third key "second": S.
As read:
{"hour": 3, "minute": 16}
